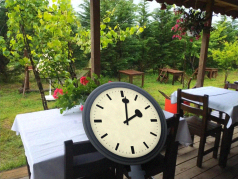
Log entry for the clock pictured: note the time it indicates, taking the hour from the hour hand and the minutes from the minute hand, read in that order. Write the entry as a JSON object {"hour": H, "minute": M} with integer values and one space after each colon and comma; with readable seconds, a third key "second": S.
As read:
{"hour": 2, "minute": 1}
